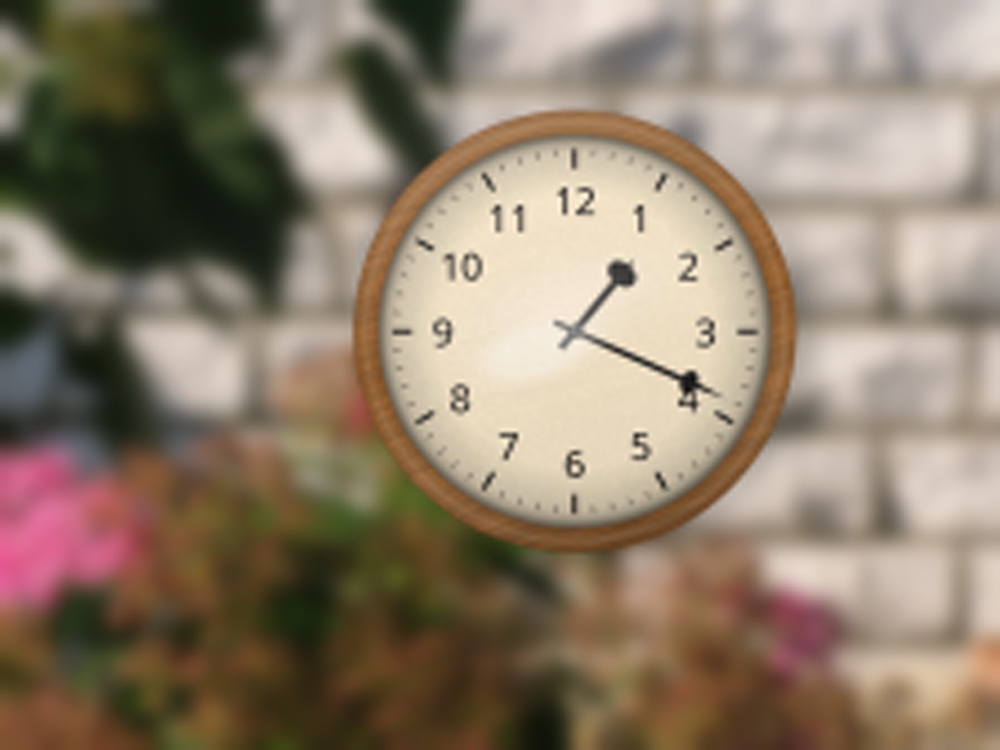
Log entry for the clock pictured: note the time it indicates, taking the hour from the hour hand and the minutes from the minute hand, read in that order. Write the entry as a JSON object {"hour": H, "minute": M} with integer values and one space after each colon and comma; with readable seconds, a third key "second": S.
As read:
{"hour": 1, "minute": 19}
